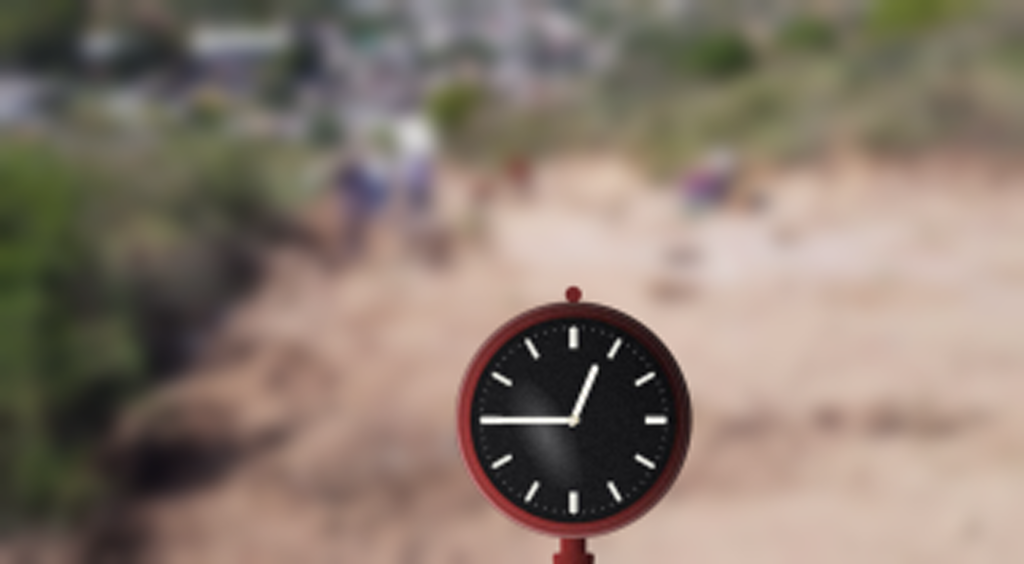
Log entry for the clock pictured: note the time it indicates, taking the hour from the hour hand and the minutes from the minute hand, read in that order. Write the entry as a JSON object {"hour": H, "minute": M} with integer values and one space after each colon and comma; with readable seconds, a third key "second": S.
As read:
{"hour": 12, "minute": 45}
